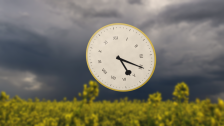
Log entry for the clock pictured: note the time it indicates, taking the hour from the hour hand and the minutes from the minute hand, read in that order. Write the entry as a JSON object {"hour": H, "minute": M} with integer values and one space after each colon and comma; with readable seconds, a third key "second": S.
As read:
{"hour": 5, "minute": 20}
